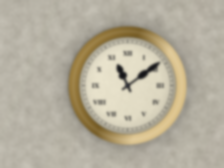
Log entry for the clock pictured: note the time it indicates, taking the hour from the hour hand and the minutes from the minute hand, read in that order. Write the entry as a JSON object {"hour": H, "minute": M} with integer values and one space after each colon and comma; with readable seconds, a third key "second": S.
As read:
{"hour": 11, "minute": 9}
